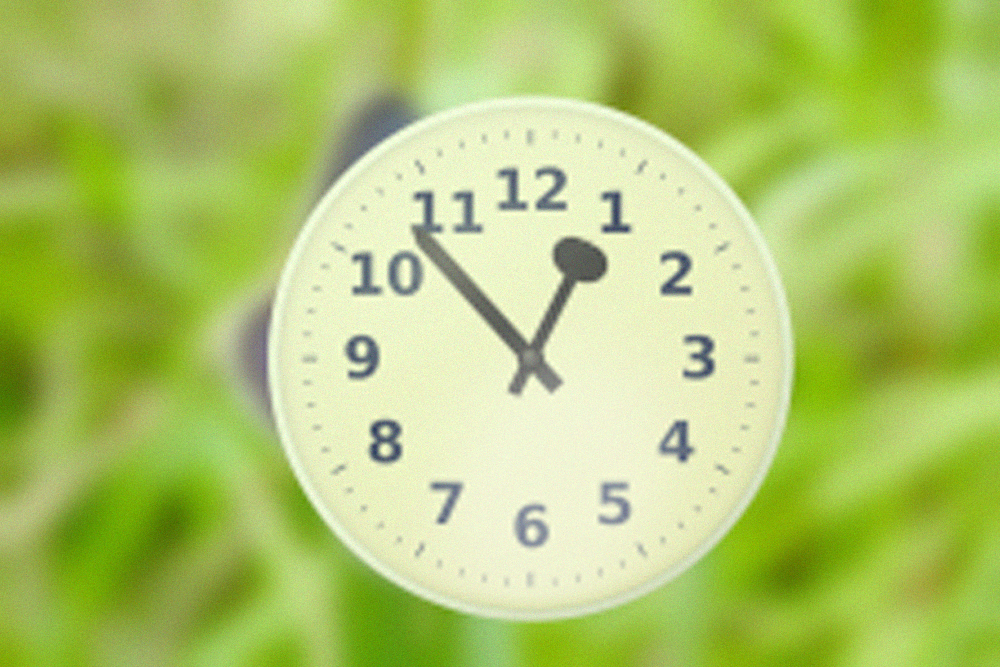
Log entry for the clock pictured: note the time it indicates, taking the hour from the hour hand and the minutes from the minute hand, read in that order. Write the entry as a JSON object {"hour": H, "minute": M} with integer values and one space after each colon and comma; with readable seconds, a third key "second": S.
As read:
{"hour": 12, "minute": 53}
